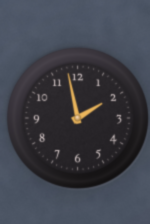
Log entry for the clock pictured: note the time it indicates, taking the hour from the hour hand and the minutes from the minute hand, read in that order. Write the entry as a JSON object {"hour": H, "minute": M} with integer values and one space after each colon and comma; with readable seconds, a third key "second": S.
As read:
{"hour": 1, "minute": 58}
